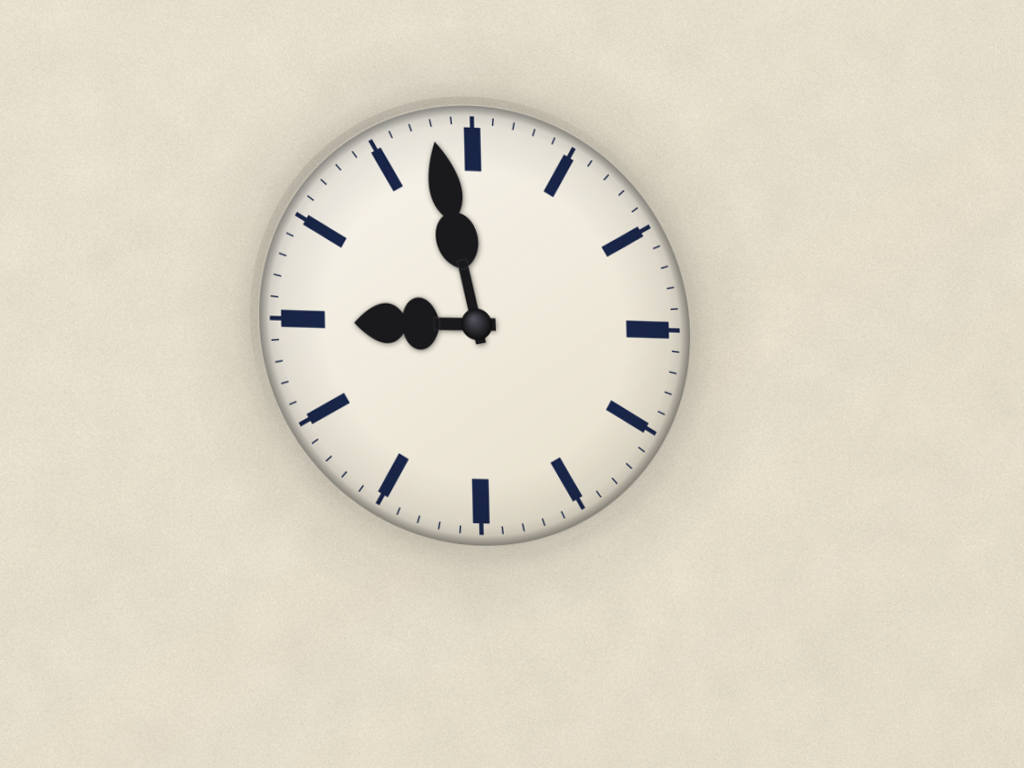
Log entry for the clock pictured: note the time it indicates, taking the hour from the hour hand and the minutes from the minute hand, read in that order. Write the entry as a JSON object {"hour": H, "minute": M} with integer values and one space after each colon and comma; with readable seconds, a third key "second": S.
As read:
{"hour": 8, "minute": 58}
